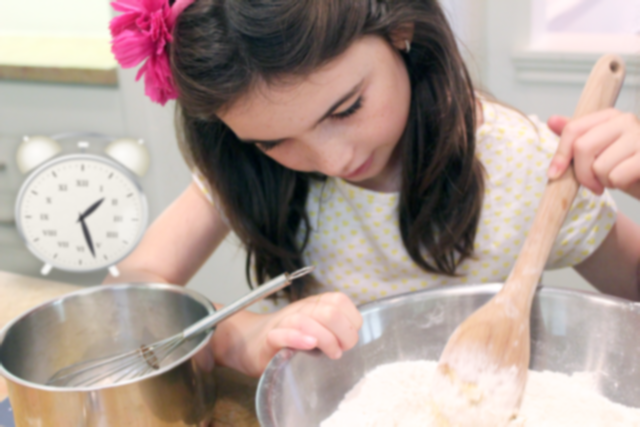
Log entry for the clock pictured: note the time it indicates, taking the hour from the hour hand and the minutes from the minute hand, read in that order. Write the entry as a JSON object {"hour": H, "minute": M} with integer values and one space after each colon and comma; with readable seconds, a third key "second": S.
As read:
{"hour": 1, "minute": 27}
